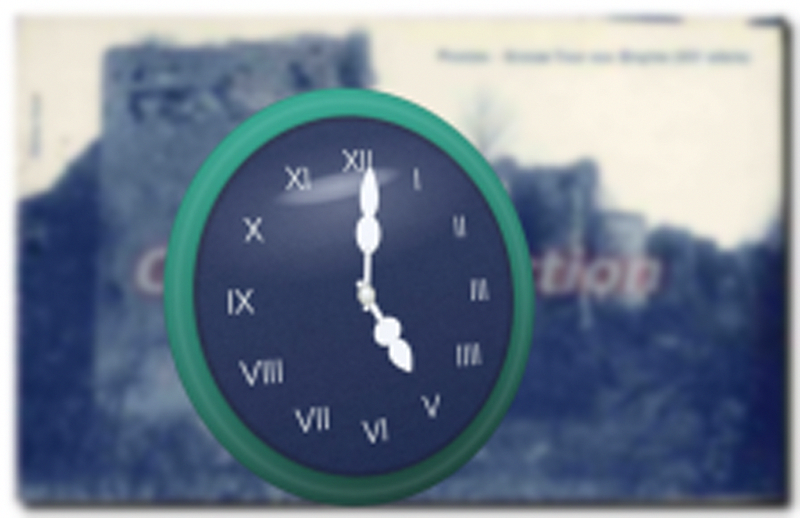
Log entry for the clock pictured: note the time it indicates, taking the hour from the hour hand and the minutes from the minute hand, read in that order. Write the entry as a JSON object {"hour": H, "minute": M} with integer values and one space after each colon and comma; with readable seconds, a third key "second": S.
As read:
{"hour": 5, "minute": 1}
